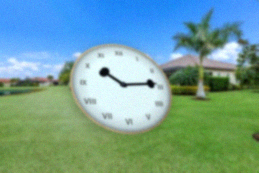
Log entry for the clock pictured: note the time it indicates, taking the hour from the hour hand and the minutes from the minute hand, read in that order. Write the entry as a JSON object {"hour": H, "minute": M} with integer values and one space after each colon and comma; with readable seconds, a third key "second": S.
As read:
{"hour": 10, "minute": 14}
